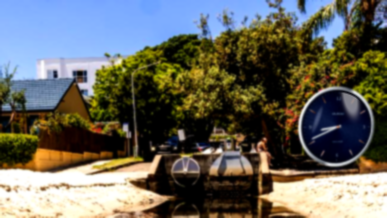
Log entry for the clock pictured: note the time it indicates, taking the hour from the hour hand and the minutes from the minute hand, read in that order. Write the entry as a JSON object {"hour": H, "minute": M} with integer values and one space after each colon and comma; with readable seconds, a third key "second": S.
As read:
{"hour": 8, "minute": 41}
